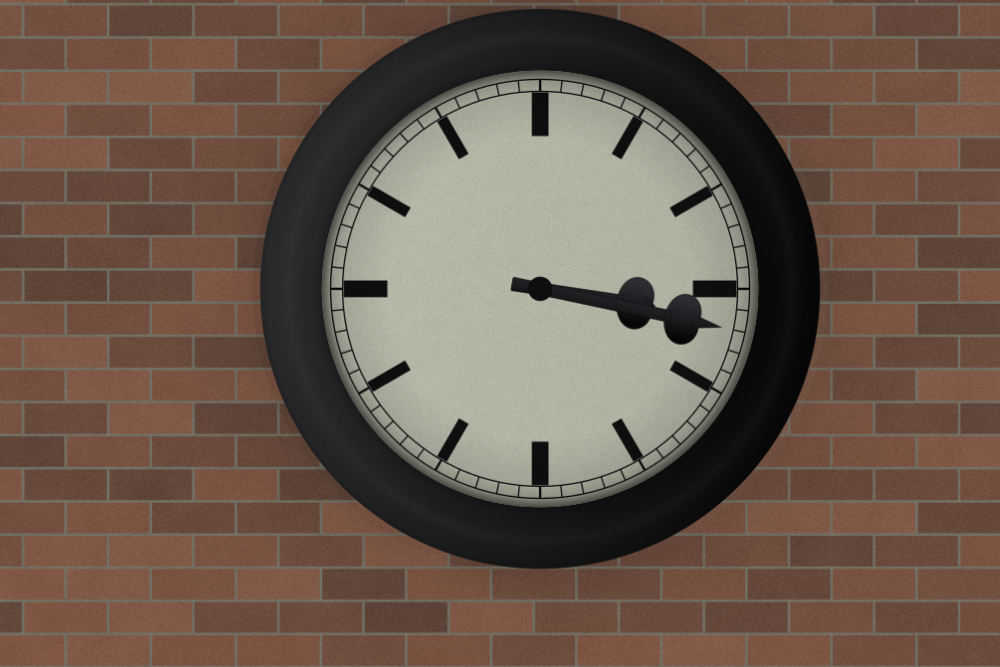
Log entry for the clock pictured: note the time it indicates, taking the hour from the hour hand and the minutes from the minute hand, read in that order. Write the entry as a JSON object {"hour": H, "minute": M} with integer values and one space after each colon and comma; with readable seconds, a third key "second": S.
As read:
{"hour": 3, "minute": 17}
